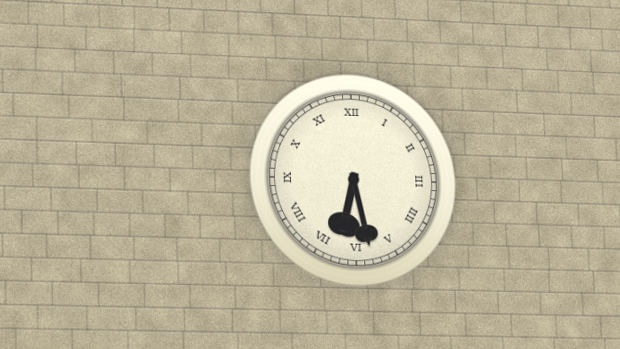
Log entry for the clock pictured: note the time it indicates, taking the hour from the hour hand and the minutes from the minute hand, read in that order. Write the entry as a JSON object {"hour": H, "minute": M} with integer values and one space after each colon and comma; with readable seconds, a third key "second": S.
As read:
{"hour": 6, "minute": 28}
